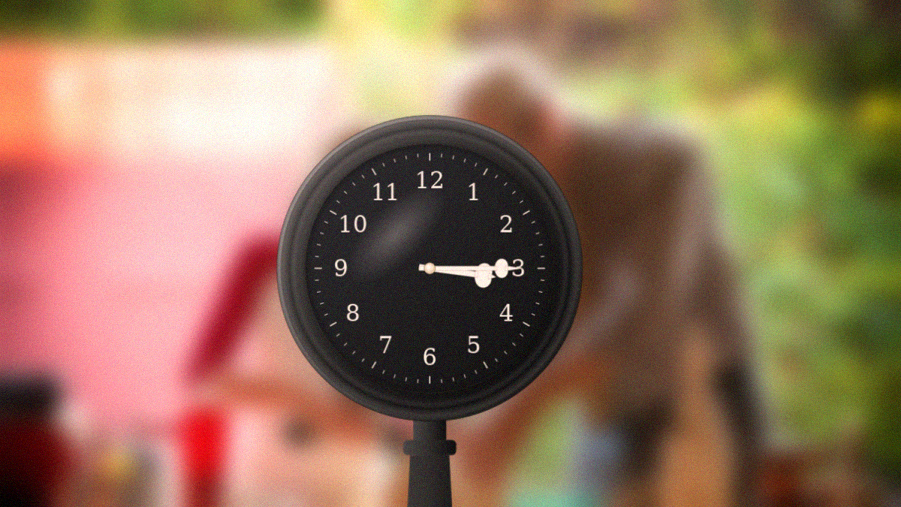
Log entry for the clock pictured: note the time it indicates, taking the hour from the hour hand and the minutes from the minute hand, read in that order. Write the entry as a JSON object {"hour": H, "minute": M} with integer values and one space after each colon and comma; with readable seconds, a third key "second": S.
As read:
{"hour": 3, "minute": 15}
